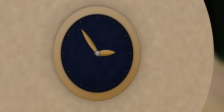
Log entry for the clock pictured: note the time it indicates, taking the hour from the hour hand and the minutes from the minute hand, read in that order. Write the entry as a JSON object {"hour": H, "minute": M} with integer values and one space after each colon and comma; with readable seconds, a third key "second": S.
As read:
{"hour": 2, "minute": 54}
